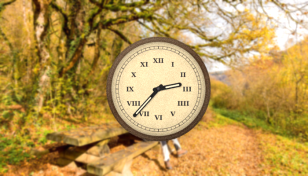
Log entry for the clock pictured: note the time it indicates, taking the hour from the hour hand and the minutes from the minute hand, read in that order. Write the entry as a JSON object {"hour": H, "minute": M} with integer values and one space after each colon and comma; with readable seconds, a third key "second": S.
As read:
{"hour": 2, "minute": 37}
